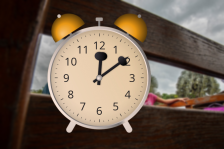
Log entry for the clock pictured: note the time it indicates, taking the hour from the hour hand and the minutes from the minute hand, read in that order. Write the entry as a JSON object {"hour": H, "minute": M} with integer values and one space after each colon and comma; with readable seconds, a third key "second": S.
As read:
{"hour": 12, "minute": 9}
